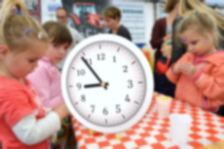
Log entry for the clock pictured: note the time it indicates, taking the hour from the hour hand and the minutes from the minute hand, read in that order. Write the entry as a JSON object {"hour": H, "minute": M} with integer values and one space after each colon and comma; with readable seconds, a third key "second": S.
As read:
{"hour": 8, "minute": 54}
